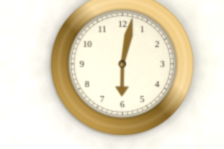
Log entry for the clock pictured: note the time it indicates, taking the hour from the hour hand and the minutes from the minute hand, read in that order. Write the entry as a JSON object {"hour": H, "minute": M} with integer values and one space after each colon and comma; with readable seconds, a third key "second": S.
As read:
{"hour": 6, "minute": 2}
